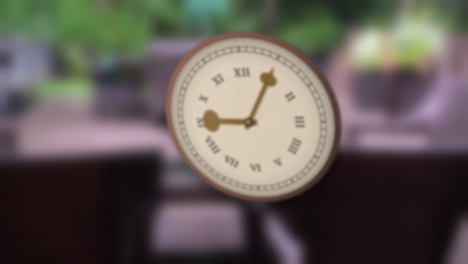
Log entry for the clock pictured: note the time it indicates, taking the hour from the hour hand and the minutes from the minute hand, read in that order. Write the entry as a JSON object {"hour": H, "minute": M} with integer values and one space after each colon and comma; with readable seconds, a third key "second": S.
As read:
{"hour": 9, "minute": 5}
